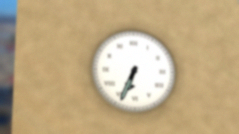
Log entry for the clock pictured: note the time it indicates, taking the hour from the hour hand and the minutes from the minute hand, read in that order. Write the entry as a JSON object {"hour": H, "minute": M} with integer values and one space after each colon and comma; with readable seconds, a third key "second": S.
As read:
{"hour": 6, "minute": 34}
